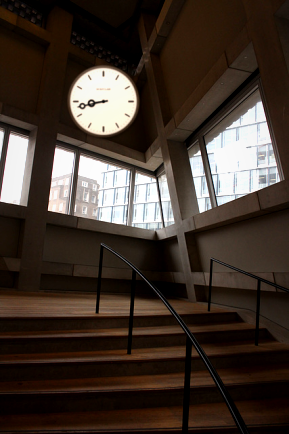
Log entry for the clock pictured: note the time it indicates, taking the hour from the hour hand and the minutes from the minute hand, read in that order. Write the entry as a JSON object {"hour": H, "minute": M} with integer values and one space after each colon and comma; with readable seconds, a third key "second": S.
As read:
{"hour": 8, "minute": 43}
